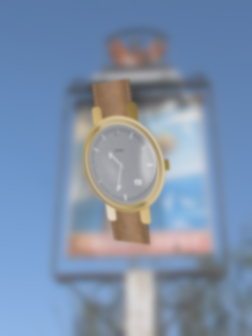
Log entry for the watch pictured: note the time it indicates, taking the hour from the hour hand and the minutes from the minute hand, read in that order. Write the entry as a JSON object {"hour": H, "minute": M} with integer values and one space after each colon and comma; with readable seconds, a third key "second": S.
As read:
{"hour": 10, "minute": 33}
